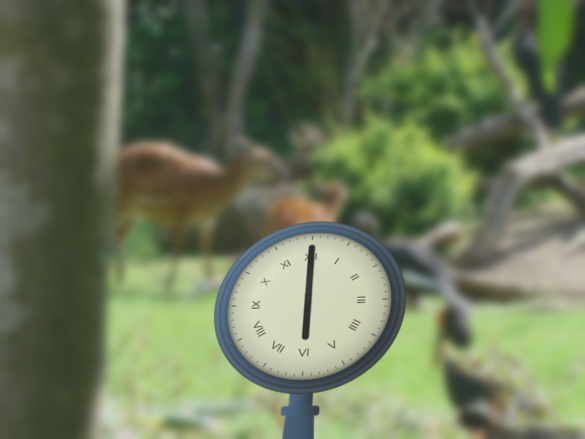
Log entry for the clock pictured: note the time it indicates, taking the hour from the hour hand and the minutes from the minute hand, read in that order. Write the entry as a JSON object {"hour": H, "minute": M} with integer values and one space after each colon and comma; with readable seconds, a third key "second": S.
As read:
{"hour": 6, "minute": 0}
